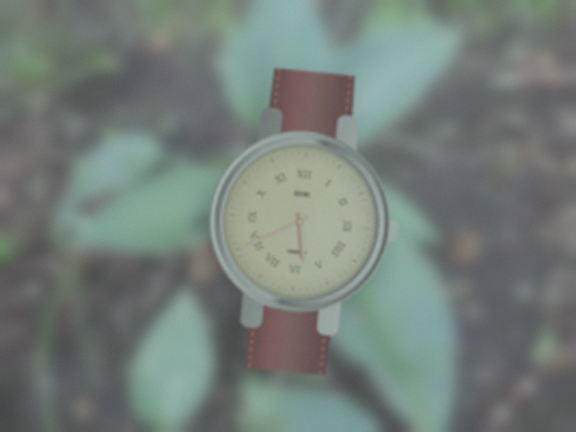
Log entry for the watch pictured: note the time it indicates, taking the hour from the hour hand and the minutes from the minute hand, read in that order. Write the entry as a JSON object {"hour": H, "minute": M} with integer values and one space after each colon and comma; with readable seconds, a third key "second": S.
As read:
{"hour": 5, "minute": 40}
